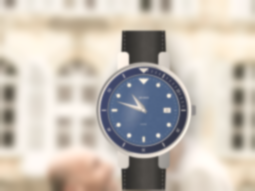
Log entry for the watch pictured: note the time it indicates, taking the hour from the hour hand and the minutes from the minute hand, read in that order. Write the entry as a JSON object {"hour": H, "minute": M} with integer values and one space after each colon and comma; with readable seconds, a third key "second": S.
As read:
{"hour": 10, "minute": 48}
